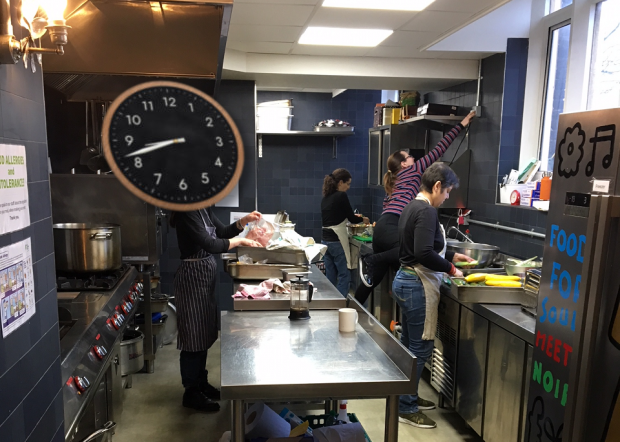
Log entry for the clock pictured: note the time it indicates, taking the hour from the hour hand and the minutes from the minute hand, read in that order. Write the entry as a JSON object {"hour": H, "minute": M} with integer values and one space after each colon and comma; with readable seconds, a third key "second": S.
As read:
{"hour": 8, "minute": 42}
